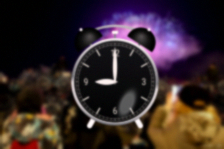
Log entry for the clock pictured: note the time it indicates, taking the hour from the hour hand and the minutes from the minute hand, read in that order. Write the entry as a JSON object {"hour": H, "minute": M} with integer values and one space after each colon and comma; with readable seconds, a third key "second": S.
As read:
{"hour": 9, "minute": 0}
